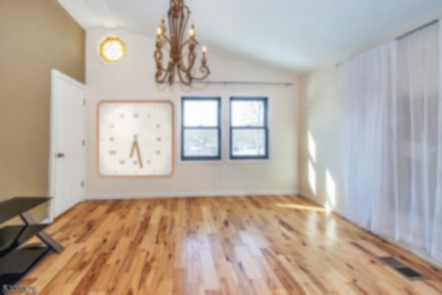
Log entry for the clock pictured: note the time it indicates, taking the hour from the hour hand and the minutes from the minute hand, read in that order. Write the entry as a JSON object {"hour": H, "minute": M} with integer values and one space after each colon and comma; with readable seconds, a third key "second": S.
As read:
{"hour": 6, "minute": 28}
